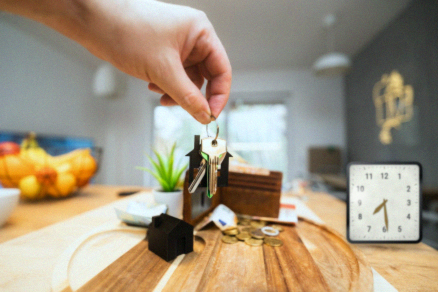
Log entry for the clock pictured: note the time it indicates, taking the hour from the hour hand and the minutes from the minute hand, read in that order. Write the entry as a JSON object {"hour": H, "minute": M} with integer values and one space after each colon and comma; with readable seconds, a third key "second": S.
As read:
{"hour": 7, "minute": 29}
